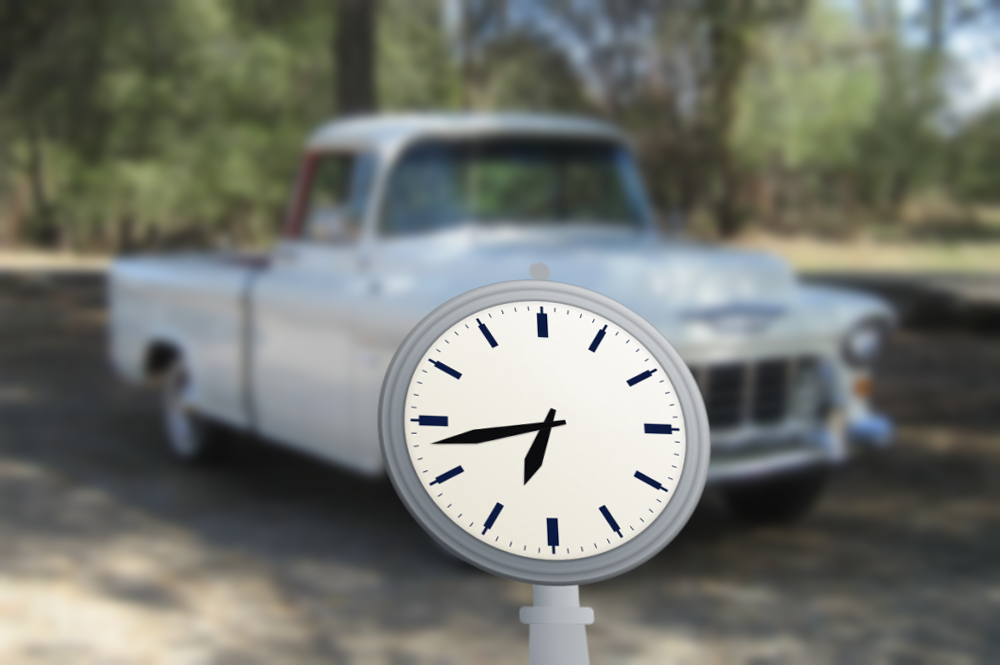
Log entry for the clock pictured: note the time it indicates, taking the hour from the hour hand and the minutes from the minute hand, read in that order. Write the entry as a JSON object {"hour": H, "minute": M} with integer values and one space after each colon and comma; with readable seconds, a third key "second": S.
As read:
{"hour": 6, "minute": 43}
